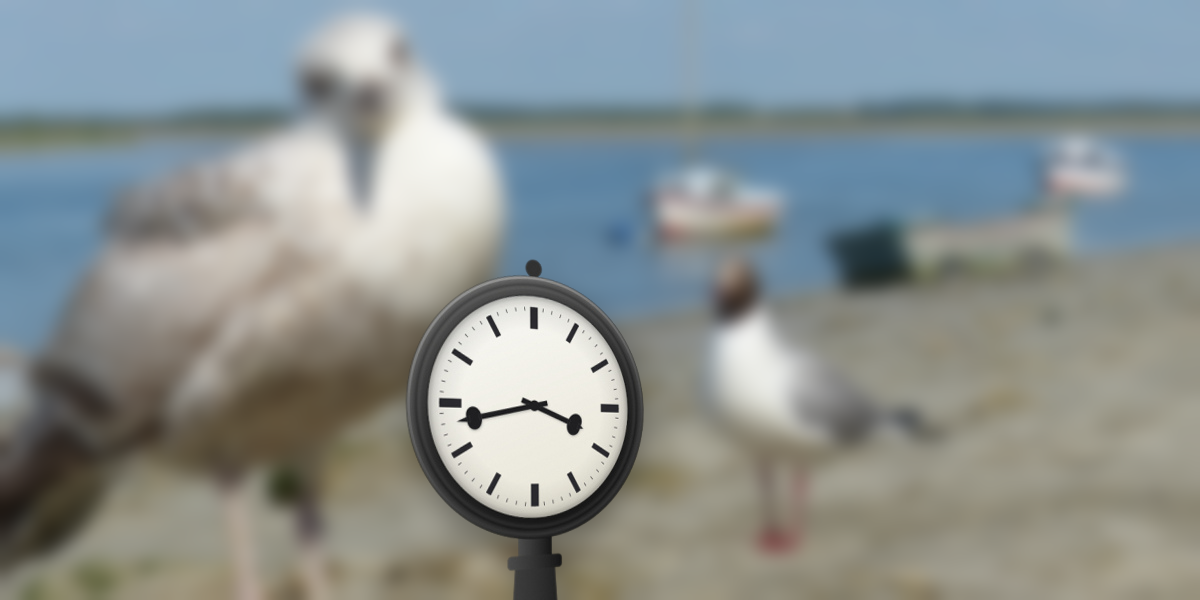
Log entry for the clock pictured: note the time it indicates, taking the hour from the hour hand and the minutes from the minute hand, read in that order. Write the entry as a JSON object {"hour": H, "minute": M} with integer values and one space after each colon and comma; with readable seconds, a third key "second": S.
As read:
{"hour": 3, "minute": 43}
